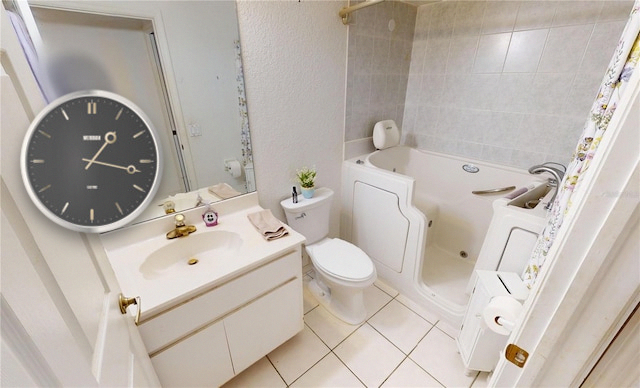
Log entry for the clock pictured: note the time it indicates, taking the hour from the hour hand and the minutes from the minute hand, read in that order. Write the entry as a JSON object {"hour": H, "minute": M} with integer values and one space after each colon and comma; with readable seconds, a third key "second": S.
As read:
{"hour": 1, "minute": 17}
